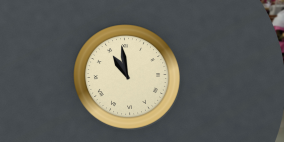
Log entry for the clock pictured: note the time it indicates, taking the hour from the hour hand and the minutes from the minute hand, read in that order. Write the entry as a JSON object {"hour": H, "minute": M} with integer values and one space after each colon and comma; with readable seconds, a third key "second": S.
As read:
{"hour": 10, "minute": 59}
